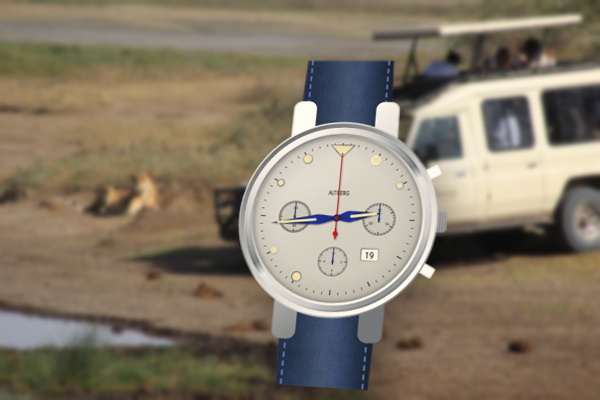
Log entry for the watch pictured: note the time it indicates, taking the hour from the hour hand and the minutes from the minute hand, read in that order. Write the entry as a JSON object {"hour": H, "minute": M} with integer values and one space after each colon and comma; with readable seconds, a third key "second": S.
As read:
{"hour": 2, "minute": 44}
